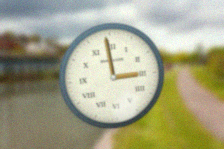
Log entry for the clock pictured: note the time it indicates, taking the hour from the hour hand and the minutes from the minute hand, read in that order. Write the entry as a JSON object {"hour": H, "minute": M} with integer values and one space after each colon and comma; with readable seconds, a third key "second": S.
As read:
{"hour": 2, "minute": 59}
